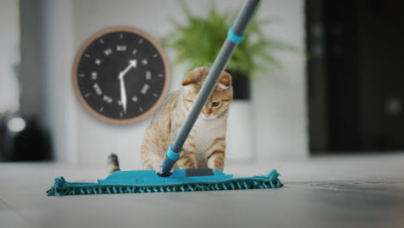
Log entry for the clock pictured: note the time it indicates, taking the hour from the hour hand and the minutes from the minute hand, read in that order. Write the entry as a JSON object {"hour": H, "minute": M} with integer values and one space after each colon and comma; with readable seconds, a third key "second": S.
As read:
{"hour": 1, "minute": 29}
